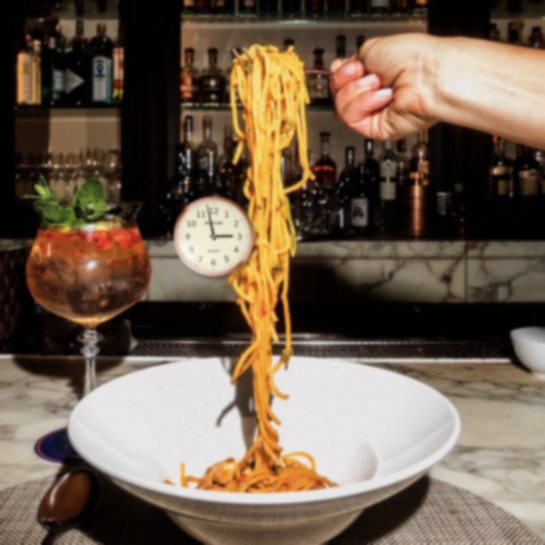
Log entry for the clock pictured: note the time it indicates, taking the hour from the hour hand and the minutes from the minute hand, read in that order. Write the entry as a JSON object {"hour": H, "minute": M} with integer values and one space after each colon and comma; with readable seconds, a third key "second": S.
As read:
{"hour": 2, "minute": 58}
